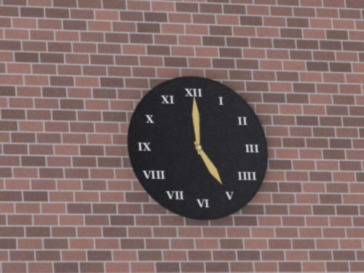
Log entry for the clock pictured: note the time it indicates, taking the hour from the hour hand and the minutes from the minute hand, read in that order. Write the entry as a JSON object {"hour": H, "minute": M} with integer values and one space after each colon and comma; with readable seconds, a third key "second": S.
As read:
{"hour": 5, "minute": 0}
